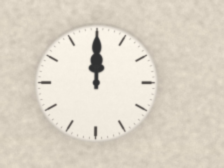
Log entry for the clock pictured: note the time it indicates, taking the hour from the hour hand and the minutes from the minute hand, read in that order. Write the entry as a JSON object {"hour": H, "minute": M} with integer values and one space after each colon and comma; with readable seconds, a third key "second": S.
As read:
{"hour": 12, "minute": 0}
